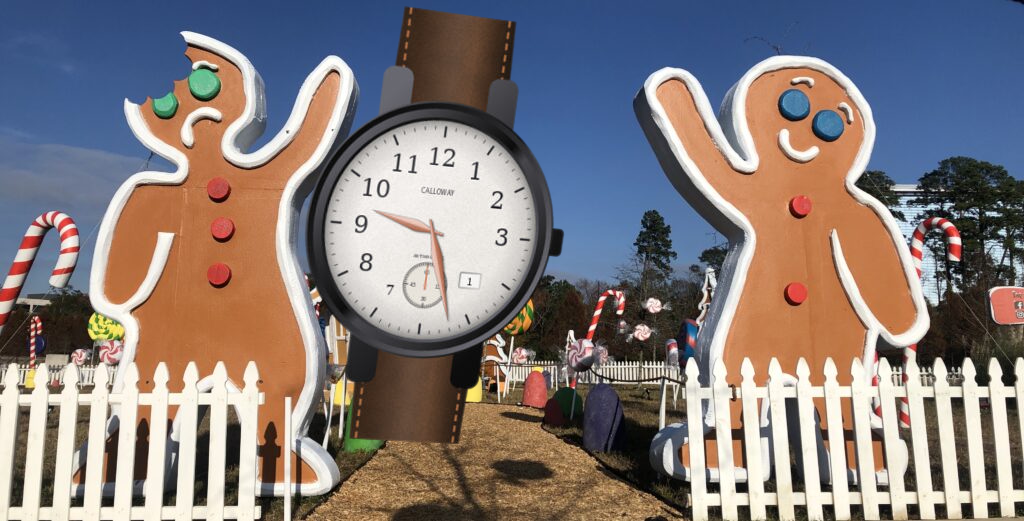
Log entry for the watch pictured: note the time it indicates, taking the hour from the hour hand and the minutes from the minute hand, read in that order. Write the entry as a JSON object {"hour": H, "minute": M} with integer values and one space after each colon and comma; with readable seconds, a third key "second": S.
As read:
{"hour": 9, "minute": 27}
